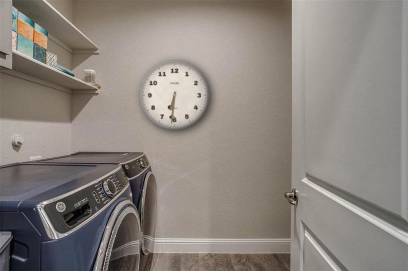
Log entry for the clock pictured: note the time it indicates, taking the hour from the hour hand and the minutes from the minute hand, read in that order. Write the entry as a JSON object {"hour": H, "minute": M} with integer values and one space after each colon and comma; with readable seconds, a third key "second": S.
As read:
{"hour": 6, "minute": 31}
